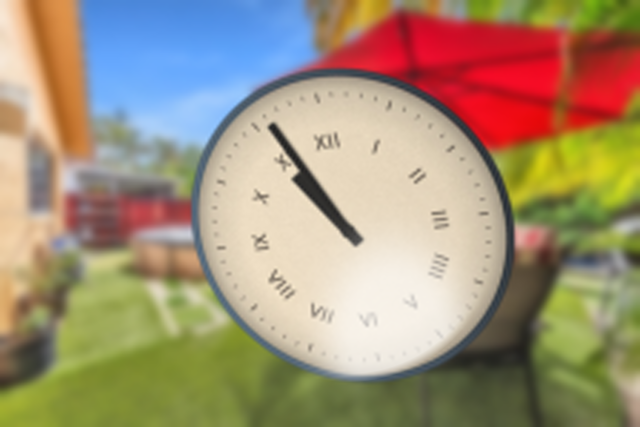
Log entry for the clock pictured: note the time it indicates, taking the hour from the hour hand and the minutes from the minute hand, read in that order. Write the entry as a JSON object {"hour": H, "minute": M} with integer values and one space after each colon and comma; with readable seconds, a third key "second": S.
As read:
{"hour": 10, "minute": 56}
